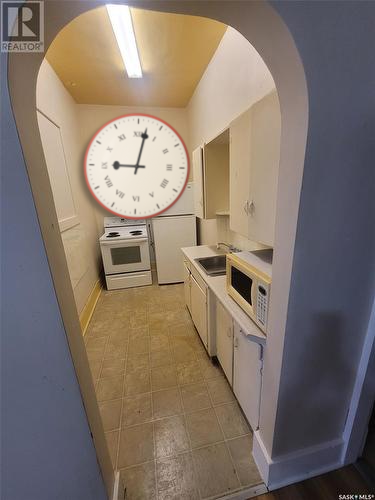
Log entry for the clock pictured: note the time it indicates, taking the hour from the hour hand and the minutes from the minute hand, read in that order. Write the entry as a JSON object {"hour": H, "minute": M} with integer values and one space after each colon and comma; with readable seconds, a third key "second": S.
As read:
{"hour": 9, "minute": 2}
